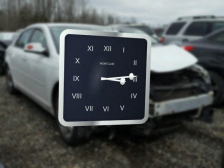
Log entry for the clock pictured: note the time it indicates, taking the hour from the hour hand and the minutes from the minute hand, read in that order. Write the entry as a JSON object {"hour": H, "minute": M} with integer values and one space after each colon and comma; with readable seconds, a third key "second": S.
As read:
{"hour": 3, "minute": 14}
